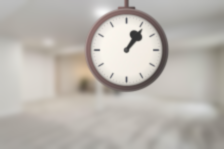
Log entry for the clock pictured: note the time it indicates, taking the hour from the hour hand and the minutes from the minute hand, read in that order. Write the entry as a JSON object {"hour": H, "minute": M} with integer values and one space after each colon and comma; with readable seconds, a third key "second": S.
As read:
{"hour": 1, "minute": 6}
